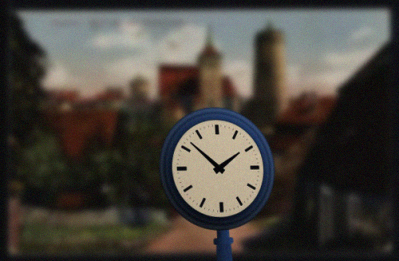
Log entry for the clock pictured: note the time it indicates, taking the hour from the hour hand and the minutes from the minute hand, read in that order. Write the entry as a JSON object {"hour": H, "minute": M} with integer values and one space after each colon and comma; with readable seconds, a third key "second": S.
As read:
{"hour": 1, "minute": 52}
